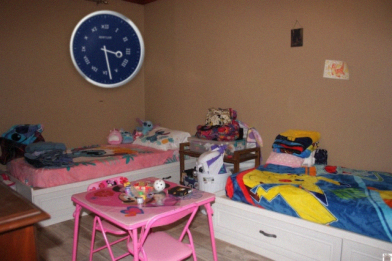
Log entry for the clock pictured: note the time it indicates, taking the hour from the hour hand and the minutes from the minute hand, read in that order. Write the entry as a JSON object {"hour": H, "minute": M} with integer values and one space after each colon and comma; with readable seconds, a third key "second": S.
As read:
{"hour": 3, "minute": 28}
